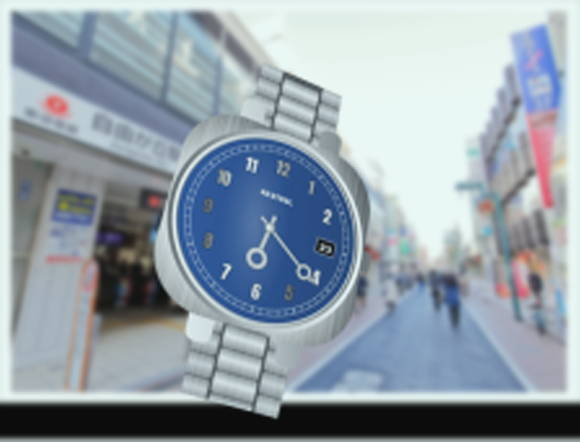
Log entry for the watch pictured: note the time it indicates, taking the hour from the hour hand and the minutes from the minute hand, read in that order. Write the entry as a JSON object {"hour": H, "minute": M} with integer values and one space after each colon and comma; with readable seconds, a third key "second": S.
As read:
{"hour": 6, "minute": 21}
